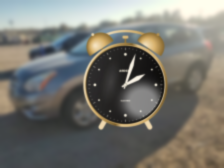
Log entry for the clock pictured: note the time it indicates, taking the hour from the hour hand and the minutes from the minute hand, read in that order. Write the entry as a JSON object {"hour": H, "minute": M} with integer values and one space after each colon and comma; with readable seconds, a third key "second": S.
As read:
{"hour": 2, "minute": 3}
